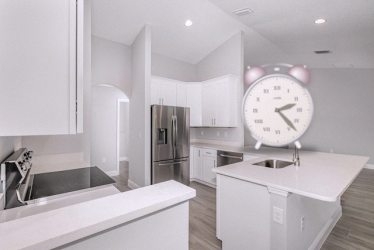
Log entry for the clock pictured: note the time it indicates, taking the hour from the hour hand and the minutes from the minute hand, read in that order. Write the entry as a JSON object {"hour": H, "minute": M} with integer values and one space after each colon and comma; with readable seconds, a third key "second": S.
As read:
{"hour": 2, "minute": 23}
